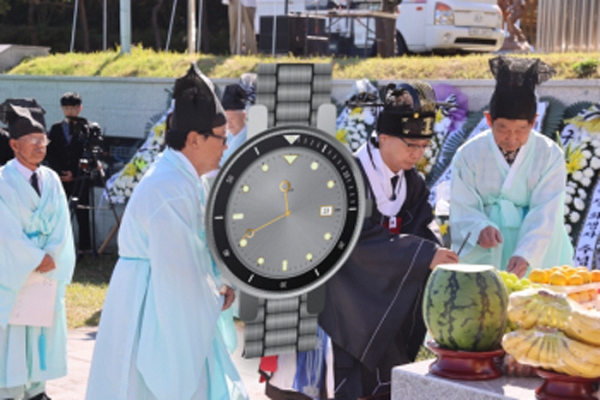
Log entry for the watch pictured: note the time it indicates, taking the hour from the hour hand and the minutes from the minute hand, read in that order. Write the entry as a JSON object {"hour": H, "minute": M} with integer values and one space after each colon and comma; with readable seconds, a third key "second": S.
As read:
{"hour": 11, "minute": 41}
